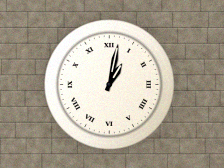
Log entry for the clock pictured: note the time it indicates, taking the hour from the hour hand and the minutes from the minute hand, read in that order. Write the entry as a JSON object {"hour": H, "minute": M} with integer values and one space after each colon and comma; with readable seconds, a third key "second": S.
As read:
{"hour": 1, "minute": 2}
